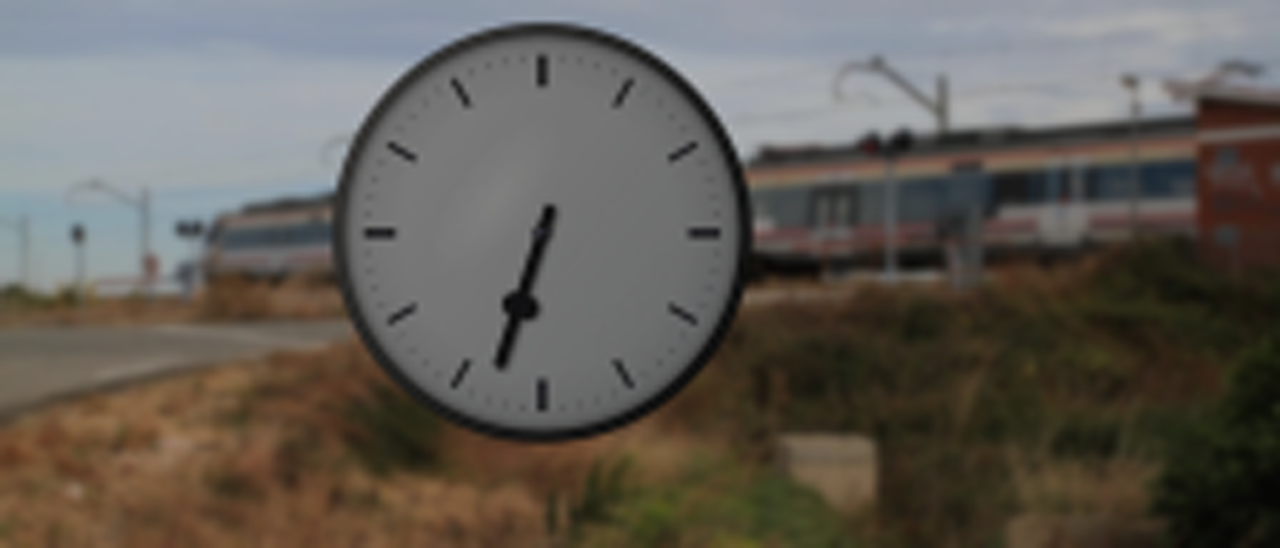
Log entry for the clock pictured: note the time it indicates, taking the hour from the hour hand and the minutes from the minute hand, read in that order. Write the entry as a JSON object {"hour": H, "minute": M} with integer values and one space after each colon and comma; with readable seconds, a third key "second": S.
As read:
{"hour": 6, "minute": 33}
